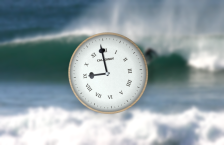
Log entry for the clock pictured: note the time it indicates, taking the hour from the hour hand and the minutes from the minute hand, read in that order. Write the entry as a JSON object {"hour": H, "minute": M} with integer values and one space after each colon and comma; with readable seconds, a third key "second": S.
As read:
{"hour": 8, "minute": 59}
